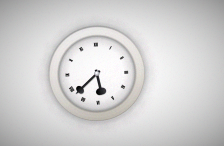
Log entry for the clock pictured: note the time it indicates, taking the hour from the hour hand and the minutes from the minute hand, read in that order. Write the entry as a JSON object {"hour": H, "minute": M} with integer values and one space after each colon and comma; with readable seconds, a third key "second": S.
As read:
{"hour": 5, "minute": 38}
